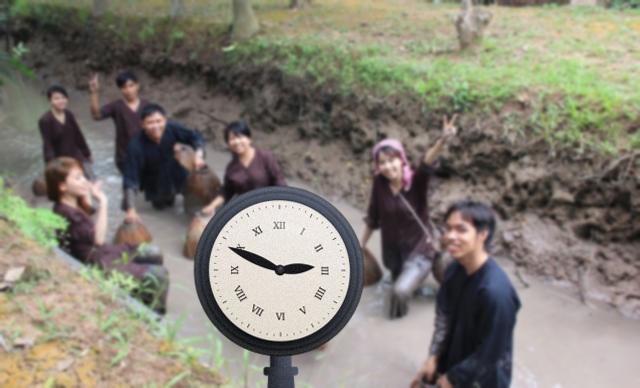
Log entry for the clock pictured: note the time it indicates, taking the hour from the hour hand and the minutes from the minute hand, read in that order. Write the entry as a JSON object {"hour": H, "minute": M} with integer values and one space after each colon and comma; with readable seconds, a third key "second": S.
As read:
{"hour": 2, "minute": 49}
